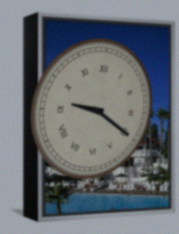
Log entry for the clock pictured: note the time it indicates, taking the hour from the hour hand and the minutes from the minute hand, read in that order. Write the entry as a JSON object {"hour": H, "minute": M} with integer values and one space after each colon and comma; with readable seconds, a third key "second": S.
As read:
{"hour": 9, "minute": 20}
